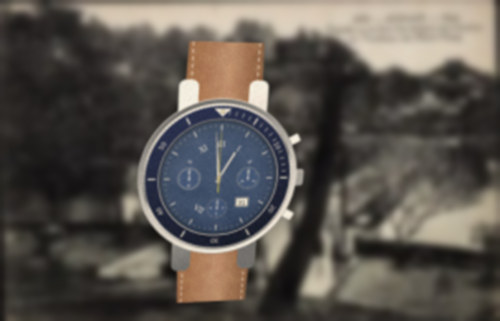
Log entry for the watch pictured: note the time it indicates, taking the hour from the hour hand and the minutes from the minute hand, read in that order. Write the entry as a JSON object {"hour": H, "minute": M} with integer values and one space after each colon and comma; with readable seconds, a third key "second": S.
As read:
{"hour": 12, "minute": 59}
